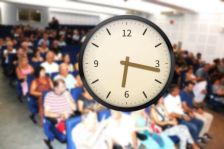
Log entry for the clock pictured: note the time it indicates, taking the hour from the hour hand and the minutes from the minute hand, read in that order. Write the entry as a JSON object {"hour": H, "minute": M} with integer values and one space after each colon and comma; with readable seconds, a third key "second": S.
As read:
{"hour": 6, "minute": 17}
